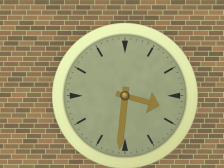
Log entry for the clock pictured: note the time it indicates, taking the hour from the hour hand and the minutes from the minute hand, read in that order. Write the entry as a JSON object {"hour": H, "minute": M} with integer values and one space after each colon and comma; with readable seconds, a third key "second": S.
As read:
{"hour": 3, "minute": 31}
